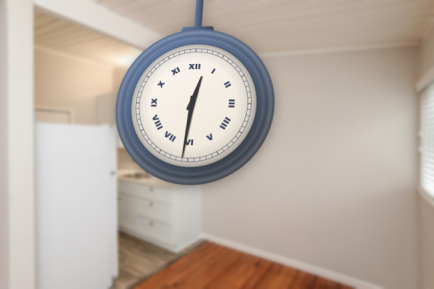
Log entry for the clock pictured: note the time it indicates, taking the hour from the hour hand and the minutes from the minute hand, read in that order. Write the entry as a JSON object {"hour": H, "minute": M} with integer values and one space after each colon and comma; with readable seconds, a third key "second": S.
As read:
{"hour": 12, "minute": 31}
